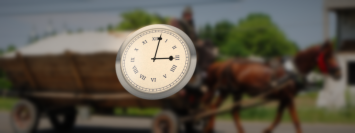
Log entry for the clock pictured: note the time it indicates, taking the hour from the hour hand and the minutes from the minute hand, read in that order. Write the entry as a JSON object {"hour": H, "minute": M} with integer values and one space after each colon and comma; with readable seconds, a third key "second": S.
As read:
{"hour": 3, "minute": 2}
